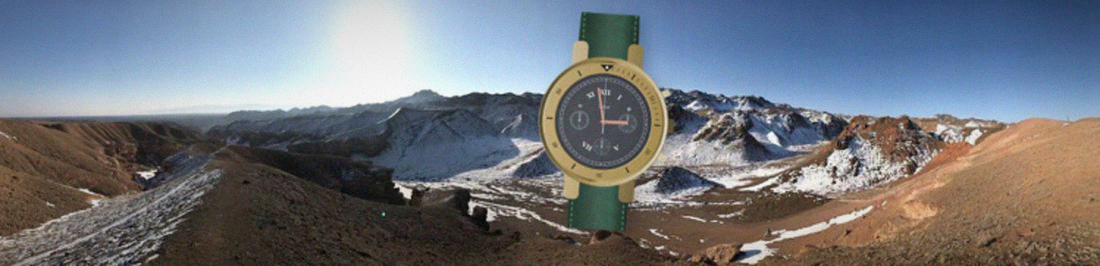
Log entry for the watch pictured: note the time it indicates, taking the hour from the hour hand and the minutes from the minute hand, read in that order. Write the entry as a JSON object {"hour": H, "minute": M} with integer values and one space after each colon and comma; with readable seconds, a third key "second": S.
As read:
{"hour": 2, "minute": 58}
